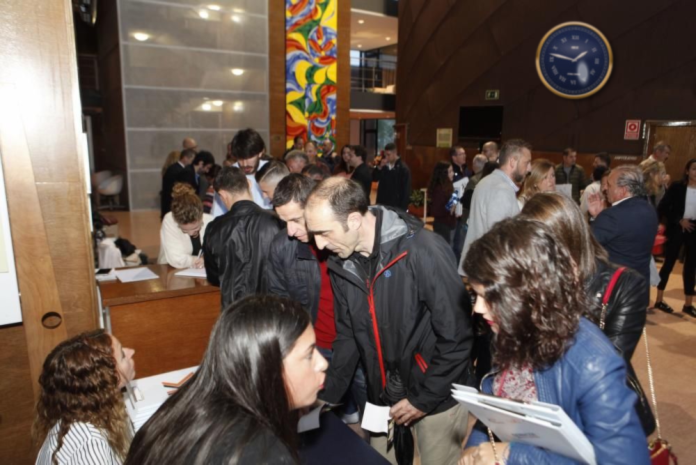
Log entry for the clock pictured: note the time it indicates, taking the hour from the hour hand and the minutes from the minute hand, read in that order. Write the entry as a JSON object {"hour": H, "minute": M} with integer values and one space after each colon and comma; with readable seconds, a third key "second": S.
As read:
{"hour": 1, "minute": 47}
